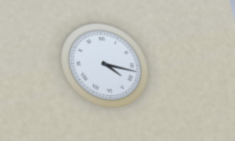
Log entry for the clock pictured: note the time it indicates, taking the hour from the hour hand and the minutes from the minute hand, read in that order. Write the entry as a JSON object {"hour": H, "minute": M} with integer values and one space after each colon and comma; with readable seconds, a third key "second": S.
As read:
{"hour": 4, "minute": 17}
